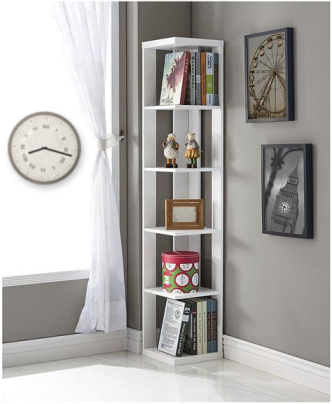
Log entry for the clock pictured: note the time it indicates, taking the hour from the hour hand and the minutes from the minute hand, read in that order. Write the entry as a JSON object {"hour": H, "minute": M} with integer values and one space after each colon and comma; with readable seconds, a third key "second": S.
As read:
{"hour": 8, "minute": 17}
